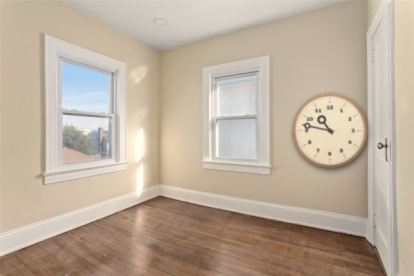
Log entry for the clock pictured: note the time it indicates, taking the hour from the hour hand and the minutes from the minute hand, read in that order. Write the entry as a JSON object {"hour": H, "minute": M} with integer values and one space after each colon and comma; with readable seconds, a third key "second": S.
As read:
{"hour": 10, "minute": 47}
